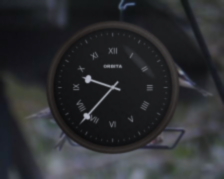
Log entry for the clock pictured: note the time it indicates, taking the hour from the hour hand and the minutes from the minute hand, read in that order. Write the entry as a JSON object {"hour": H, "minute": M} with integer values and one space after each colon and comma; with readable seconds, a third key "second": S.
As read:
{"hour": 9, "minute": 37}
